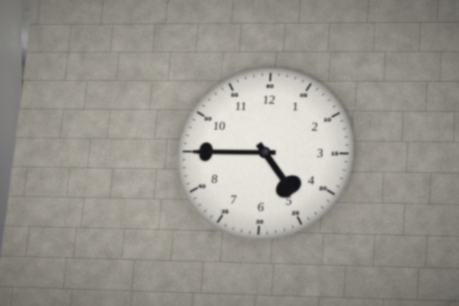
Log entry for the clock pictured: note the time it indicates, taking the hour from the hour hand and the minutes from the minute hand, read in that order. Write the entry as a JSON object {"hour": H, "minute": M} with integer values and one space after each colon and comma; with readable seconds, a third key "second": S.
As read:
{"hour": 4, "minute": 45}
